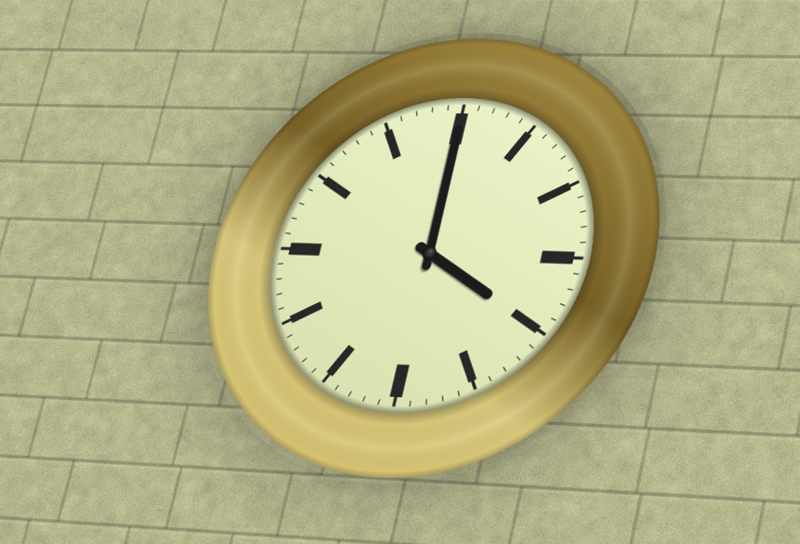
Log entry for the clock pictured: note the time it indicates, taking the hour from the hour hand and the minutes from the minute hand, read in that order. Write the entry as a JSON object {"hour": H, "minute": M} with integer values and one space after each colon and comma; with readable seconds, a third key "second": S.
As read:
{"hour": 4, "minute": 0}
